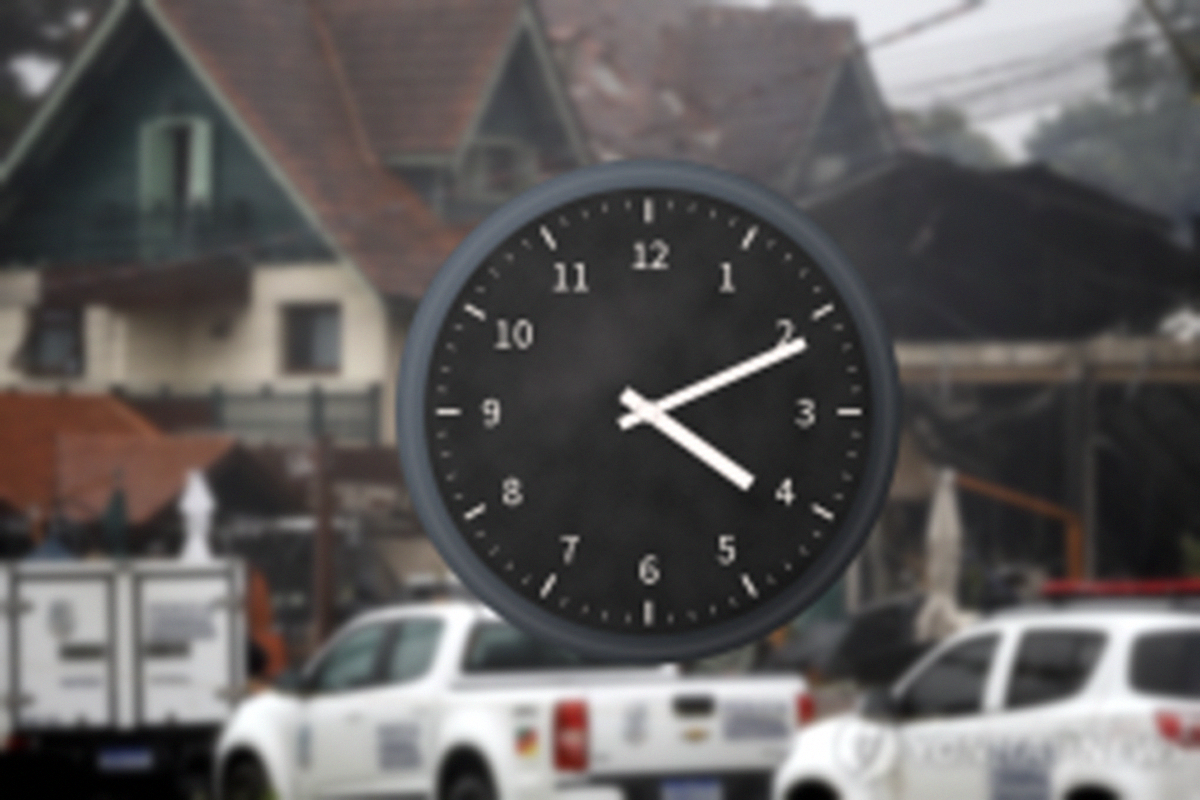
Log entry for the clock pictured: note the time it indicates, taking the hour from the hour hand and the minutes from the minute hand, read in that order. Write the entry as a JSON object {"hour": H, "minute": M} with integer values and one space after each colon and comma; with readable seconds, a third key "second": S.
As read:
{"hour": 4, "minute": 11}
